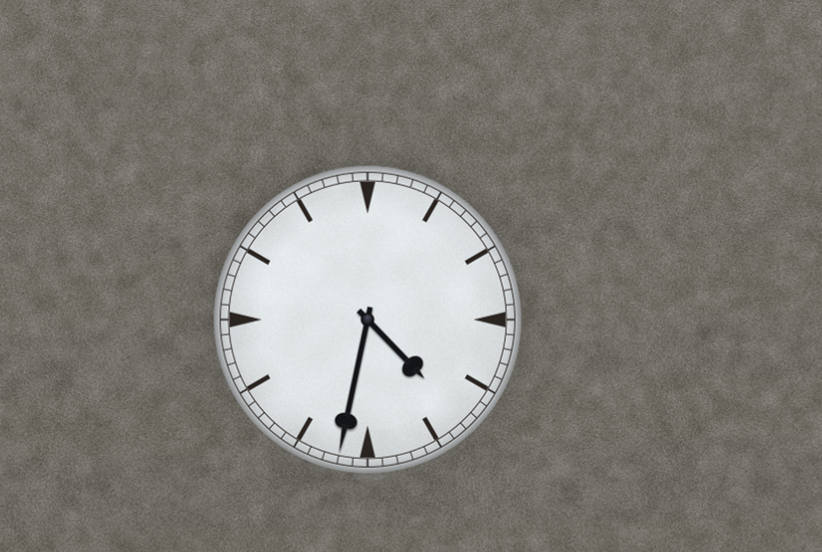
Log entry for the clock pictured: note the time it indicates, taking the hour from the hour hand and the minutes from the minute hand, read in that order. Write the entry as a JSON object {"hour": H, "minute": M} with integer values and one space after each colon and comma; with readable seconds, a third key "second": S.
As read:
{"hour": 4, "minute": 32}
